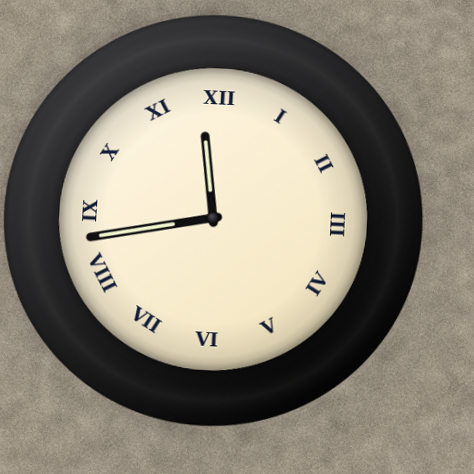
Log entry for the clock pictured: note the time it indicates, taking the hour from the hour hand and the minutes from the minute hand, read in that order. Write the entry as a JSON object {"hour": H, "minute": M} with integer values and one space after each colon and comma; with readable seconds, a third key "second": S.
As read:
{"hour": 11, "minute": 43}
